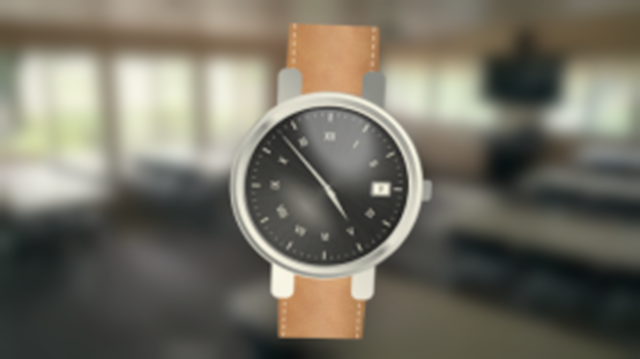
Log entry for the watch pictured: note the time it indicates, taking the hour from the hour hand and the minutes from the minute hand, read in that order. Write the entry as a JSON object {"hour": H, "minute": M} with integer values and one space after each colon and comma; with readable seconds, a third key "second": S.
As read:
{"hour": 4, "minute": 53}
